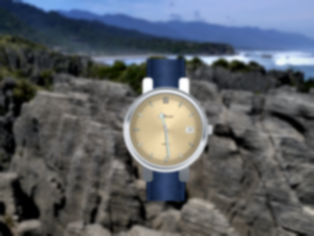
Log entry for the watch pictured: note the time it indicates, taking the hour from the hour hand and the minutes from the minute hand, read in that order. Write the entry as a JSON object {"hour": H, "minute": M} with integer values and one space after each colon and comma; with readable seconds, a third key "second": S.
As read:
{"hour": 11, "minute": 29}
